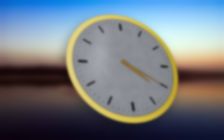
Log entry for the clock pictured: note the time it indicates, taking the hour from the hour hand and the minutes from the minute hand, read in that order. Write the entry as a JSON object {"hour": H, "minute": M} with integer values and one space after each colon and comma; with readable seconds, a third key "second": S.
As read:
{"hour": 4, "minute": 20}
